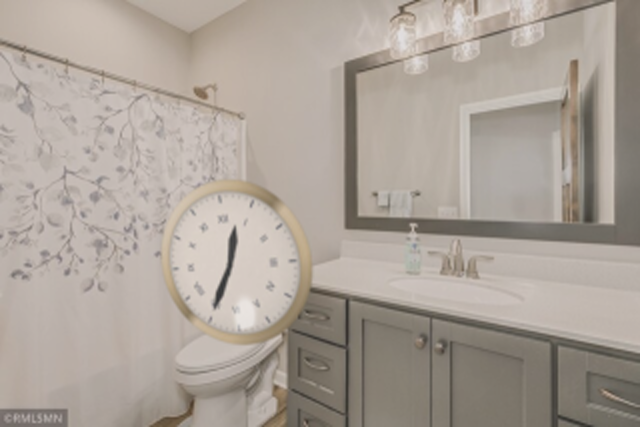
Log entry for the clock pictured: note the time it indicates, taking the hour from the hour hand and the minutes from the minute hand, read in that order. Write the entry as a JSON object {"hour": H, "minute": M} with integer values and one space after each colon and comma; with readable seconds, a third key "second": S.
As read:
{"hour": 12, "minute": 35}
